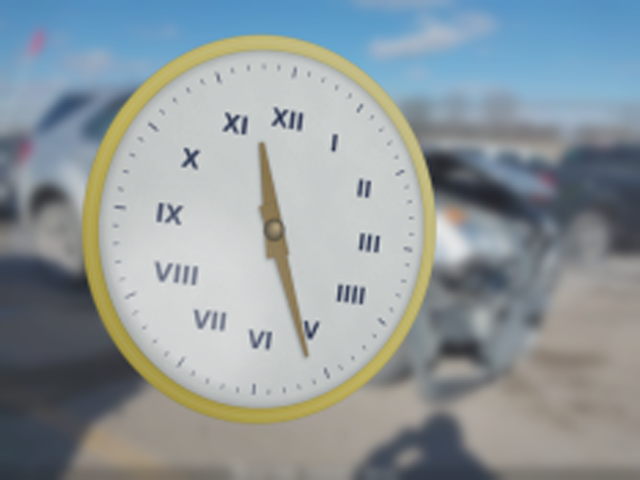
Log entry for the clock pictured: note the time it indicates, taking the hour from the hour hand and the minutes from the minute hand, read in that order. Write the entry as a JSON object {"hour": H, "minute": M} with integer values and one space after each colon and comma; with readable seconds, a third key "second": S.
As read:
{"hour": 11, "minute": 26}
